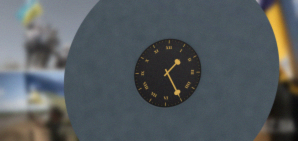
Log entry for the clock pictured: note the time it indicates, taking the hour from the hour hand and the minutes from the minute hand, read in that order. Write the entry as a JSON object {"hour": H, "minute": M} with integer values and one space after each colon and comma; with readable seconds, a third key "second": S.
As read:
{"hour": 1, "minute": 25}
